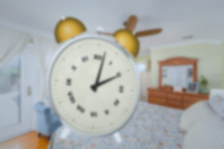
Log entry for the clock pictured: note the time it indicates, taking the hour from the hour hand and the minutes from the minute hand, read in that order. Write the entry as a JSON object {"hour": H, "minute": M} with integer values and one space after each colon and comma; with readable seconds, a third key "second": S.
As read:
{"hour": 2, "minute": 2}
